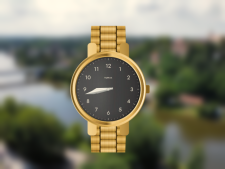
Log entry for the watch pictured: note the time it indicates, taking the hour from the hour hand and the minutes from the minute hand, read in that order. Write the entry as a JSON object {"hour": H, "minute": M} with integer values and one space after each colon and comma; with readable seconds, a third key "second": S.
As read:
{"hour": 8, "minute": 43}
